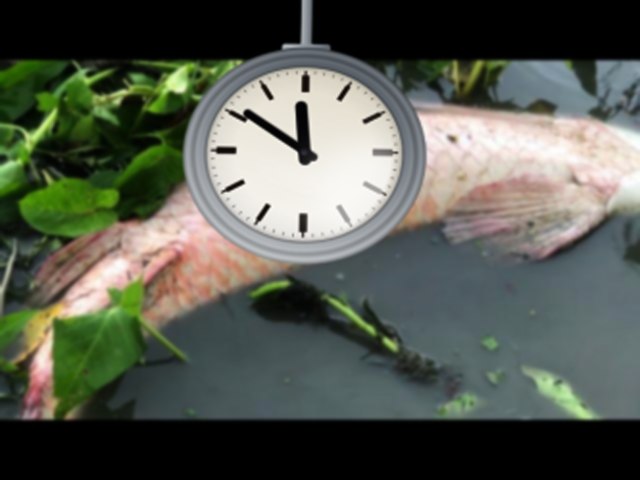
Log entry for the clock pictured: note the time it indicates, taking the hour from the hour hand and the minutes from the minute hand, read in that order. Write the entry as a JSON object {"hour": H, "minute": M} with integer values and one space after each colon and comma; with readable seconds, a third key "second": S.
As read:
{"hour": 11, "minute": 51}
